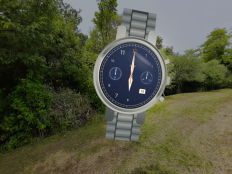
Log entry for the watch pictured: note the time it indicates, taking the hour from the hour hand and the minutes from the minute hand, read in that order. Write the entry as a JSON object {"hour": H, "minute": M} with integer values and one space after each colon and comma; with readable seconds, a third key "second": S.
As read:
{"hour": 6, "minute": 0}
